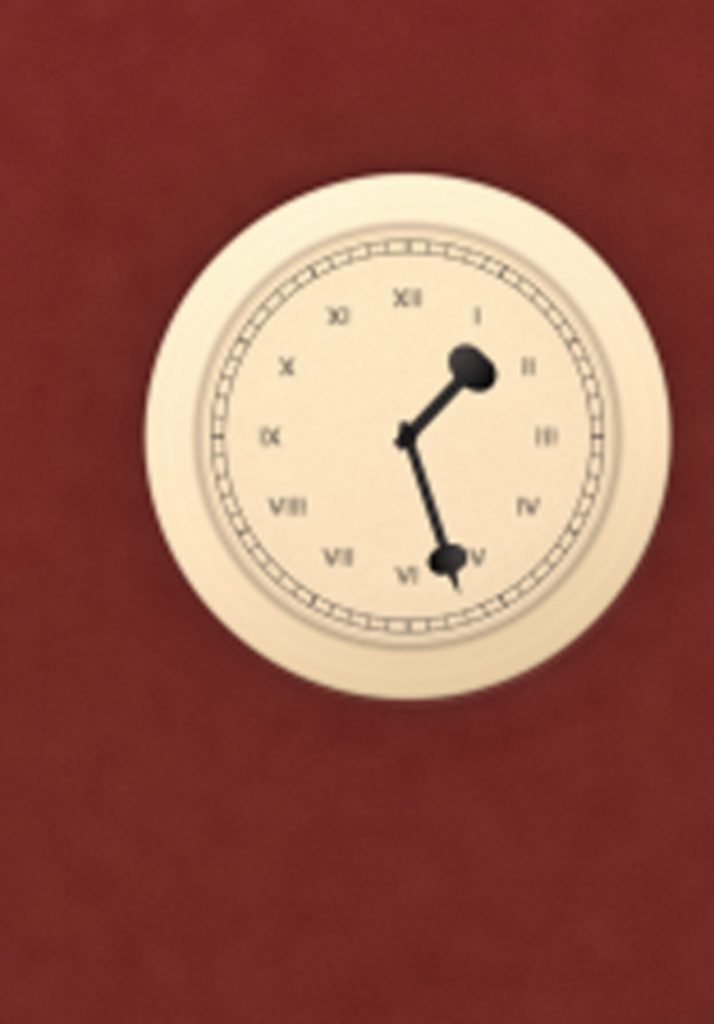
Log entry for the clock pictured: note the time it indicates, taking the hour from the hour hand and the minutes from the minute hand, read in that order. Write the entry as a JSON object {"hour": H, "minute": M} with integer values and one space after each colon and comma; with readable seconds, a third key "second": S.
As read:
{"hour": 1, "minute": 27}
